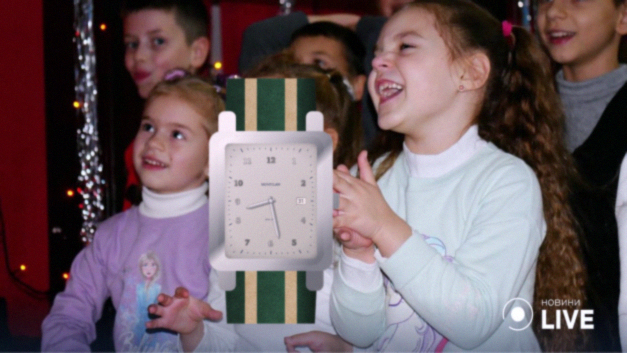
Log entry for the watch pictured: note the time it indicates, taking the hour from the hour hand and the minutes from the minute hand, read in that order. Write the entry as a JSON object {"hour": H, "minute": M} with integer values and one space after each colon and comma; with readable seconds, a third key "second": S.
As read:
{"hour": 8, "minute": 28}
